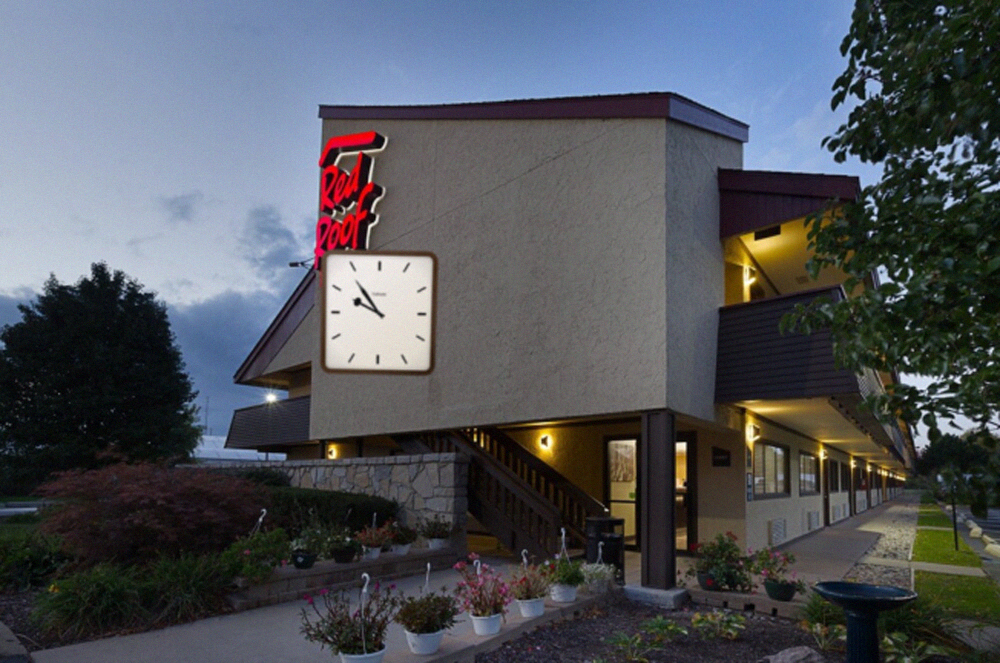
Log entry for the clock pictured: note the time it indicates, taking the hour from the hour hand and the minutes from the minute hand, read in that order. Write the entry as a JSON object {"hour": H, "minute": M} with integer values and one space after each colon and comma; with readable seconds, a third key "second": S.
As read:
{"hour": 9, "minute": 54}
